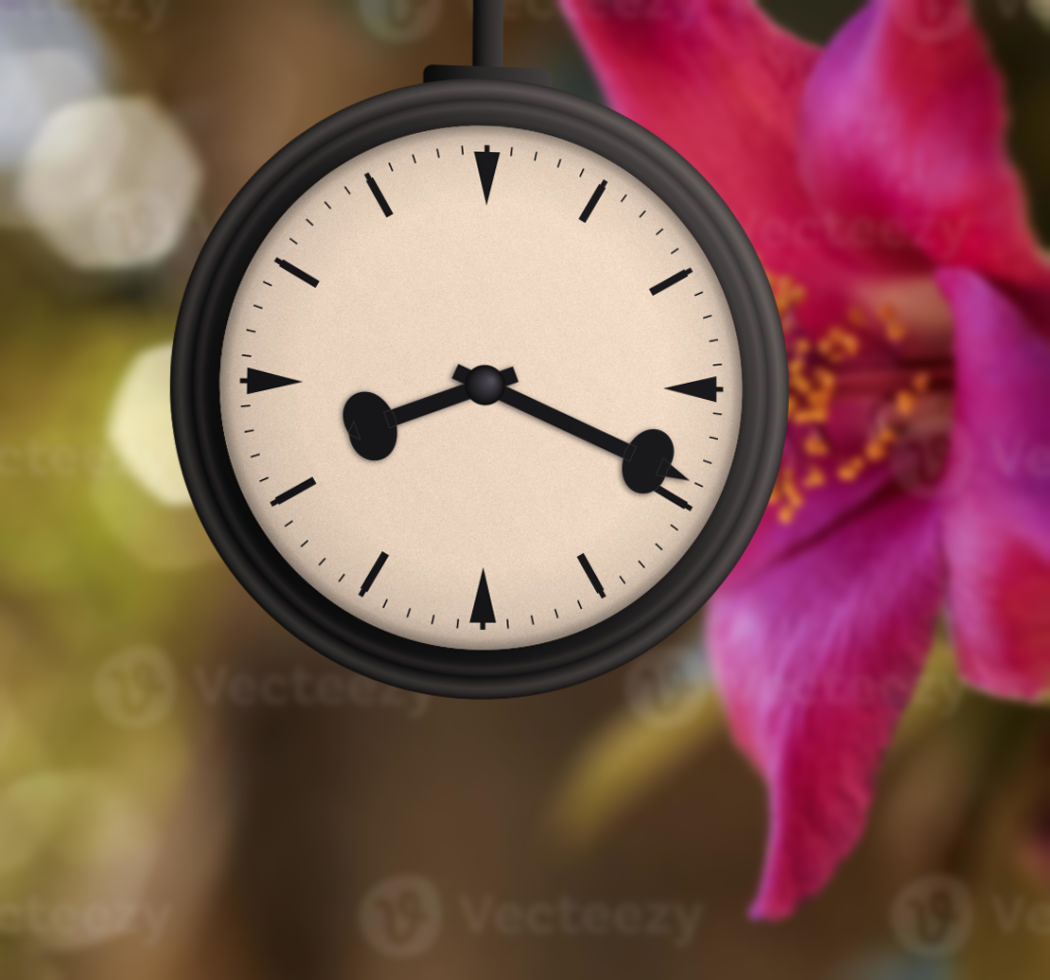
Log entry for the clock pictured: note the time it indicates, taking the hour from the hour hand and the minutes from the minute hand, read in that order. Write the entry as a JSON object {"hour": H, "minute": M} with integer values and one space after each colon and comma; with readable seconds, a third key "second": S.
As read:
{"hour": 8, "minute": 19}
